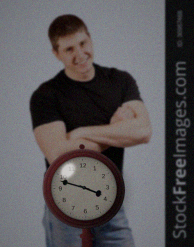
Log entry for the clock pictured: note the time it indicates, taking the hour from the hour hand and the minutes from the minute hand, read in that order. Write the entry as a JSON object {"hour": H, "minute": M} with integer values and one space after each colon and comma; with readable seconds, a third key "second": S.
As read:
{"hour": 3, "minute": 48}
